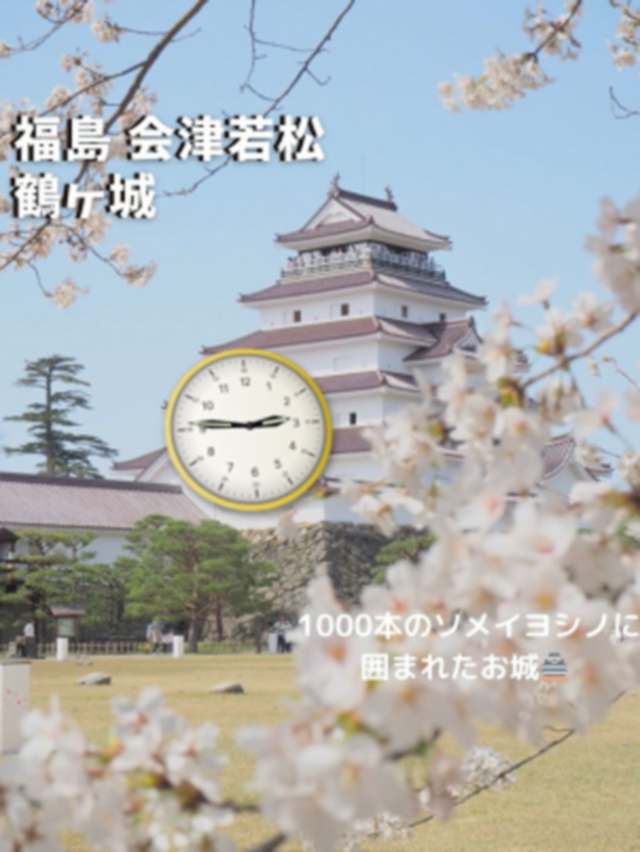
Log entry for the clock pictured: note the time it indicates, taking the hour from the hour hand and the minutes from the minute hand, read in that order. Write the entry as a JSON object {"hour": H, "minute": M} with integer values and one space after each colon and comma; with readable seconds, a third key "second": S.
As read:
{"hour": 2, "minute": 46}
